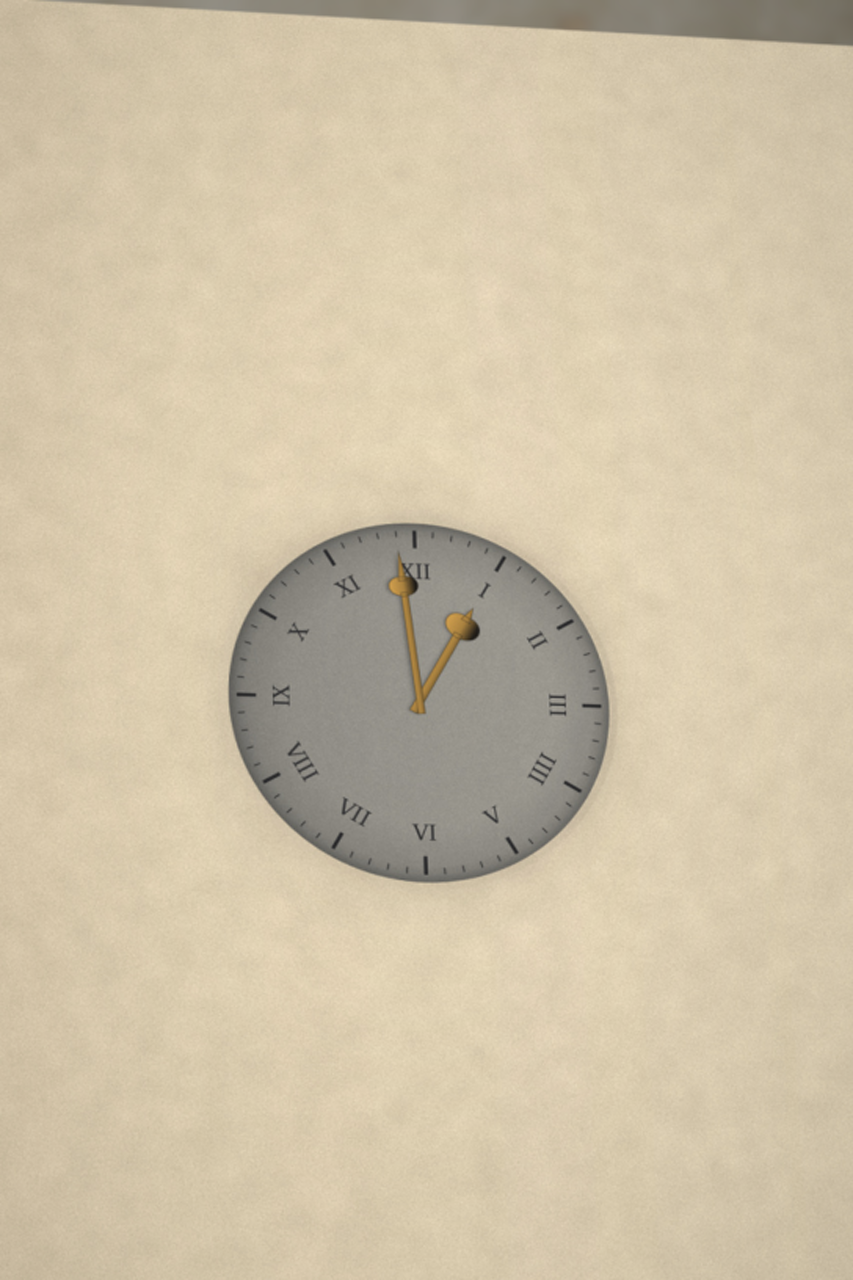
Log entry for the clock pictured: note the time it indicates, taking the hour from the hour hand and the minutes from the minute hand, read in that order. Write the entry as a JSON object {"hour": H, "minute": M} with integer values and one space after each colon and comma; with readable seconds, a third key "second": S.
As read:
{"hour": 12, "minute": 59}
